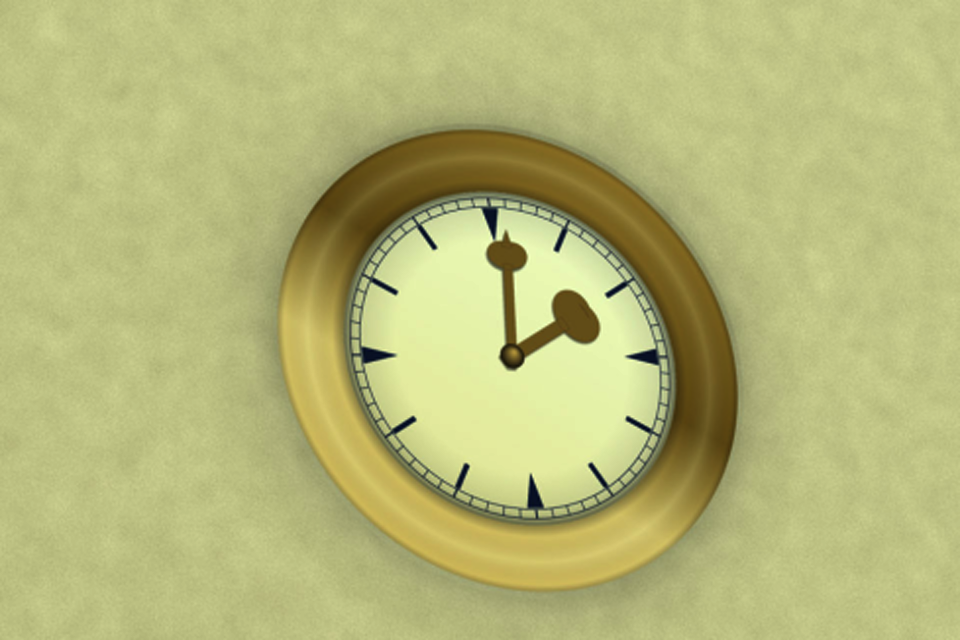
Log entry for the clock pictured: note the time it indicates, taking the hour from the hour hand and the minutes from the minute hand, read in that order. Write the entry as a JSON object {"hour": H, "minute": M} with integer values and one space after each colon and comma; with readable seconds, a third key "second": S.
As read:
{"hour": 2, "minute": 1}
